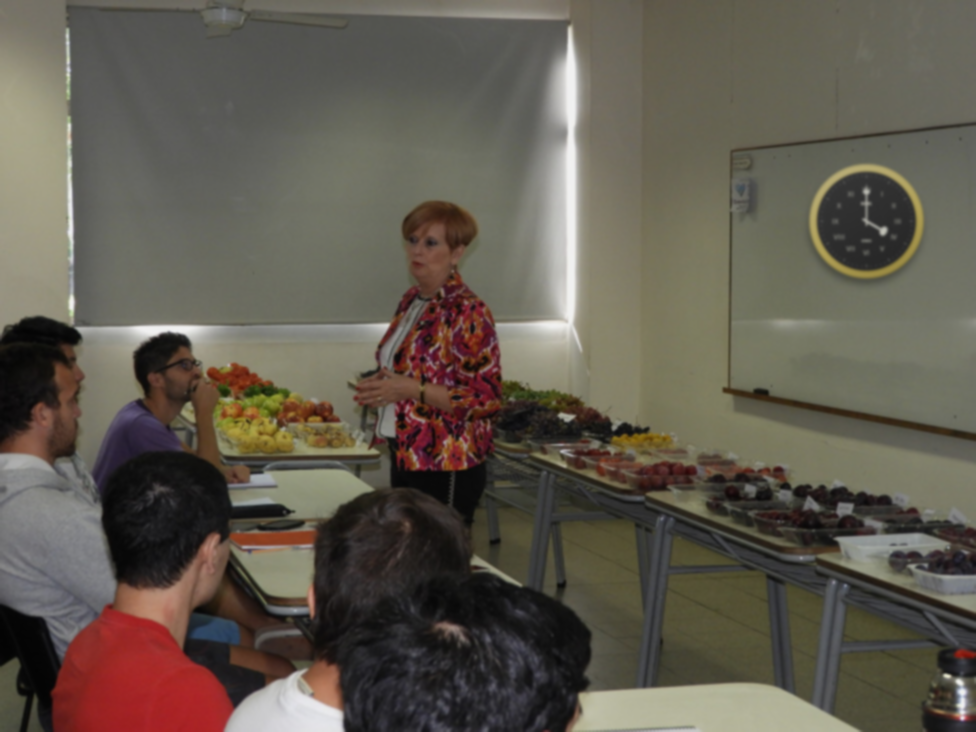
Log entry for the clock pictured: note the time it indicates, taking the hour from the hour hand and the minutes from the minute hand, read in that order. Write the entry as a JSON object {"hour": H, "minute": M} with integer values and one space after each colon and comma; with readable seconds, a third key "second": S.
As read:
{"hour": 4, "minute": 0}
